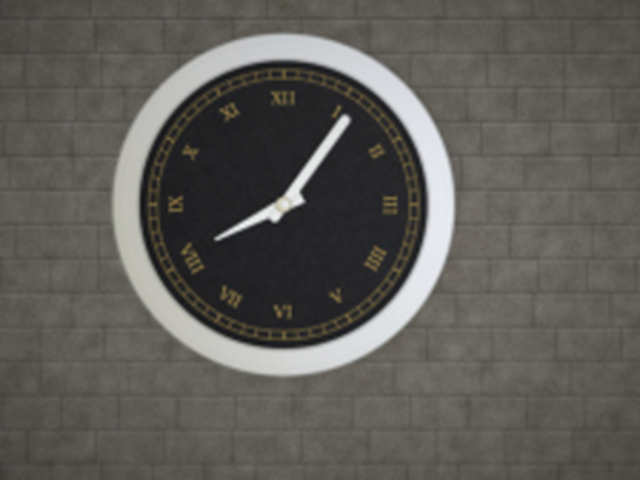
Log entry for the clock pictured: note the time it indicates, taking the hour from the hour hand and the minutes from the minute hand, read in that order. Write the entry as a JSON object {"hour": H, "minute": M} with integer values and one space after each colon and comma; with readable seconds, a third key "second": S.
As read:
{"hour": 8, "minute": 6}
